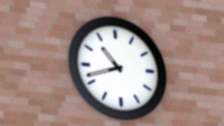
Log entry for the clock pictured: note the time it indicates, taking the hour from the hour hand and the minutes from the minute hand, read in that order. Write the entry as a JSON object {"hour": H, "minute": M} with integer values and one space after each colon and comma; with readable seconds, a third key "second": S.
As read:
{"hour": 10, "minute": 42}
